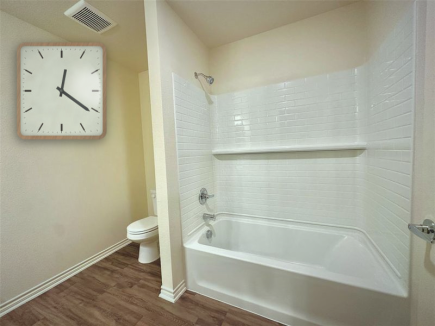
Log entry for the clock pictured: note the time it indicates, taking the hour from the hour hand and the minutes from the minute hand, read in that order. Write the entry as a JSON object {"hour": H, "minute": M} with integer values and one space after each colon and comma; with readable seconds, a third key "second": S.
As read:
{"hour": 12, "minute": 21}
